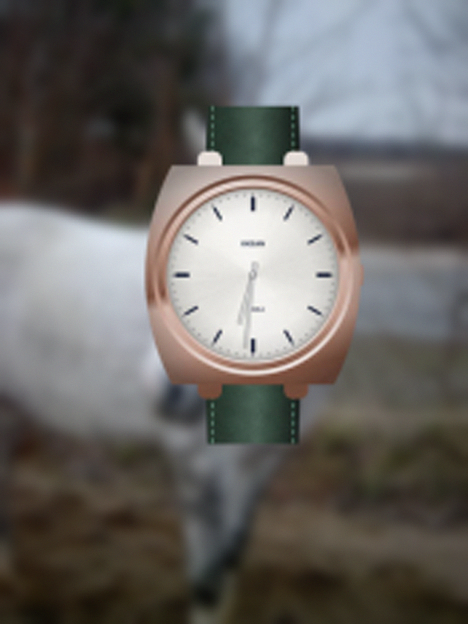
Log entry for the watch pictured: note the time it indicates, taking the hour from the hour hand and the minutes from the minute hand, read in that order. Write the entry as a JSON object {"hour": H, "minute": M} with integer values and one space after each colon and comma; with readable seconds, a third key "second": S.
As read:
{"hour": 6, "minute": 31}
